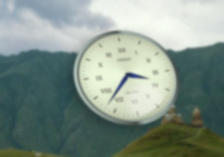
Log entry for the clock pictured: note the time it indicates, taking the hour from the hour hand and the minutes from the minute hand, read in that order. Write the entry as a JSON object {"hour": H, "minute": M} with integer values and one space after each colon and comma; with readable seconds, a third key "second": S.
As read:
{"hour": 3, "minute": 37}
